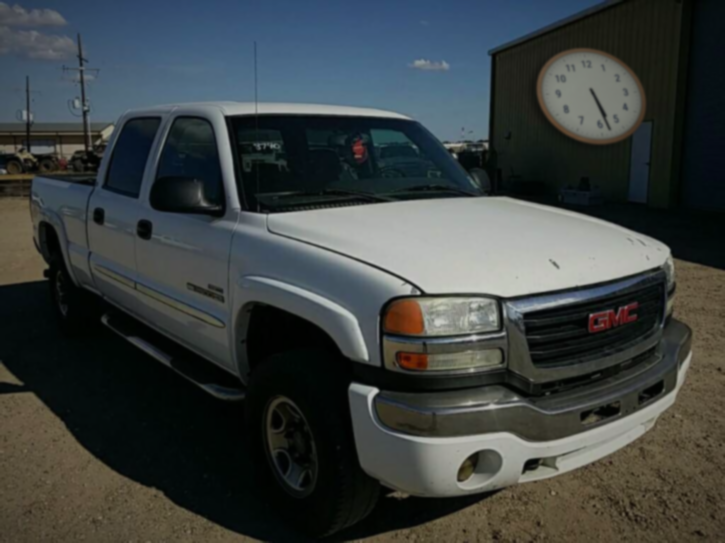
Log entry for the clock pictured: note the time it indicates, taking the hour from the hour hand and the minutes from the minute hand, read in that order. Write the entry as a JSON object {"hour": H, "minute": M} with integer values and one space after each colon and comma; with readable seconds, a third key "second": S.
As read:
{"hour": 5, "minute": 28}
